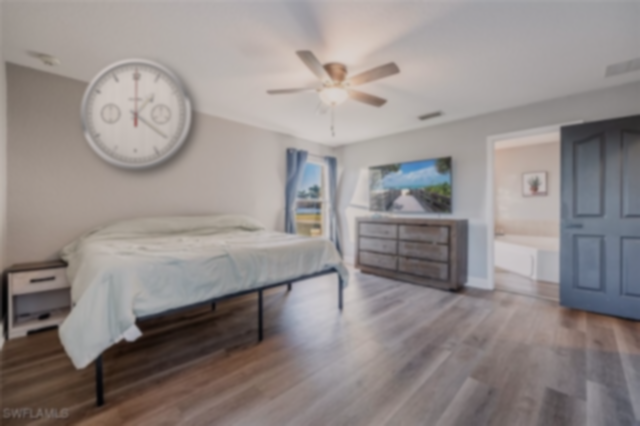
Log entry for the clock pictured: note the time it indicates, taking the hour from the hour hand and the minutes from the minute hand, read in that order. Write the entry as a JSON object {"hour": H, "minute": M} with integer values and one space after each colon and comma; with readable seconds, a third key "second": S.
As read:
{"hour": 1, "minute": 21}
